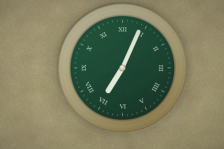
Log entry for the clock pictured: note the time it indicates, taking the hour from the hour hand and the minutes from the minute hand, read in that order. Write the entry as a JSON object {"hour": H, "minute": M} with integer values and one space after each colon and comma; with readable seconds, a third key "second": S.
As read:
{"hour": 7, "minute": 4}
